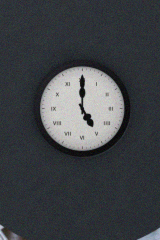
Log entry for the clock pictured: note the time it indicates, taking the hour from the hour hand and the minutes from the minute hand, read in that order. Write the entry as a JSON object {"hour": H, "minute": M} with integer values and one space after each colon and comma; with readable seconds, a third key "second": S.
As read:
{"hour": 5, "minute": 0}
